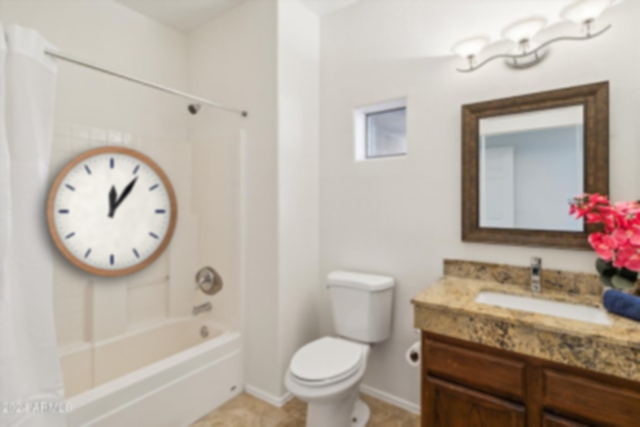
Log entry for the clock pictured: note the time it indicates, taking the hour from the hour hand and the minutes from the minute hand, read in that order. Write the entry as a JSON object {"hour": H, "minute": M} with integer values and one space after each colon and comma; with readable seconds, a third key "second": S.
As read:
{"hour": 12, "minute": 6}
